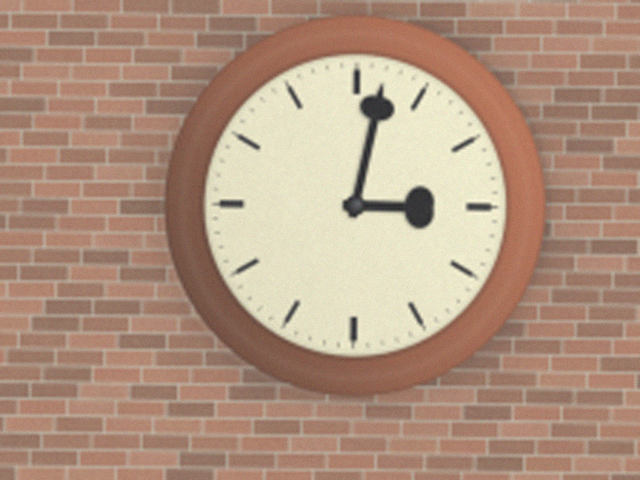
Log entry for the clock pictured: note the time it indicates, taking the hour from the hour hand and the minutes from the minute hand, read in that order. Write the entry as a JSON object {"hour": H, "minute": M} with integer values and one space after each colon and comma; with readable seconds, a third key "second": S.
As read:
{"hour": 3, "minute": 2}
